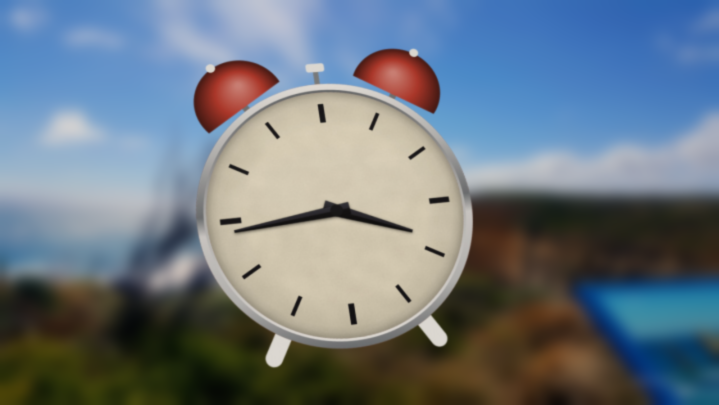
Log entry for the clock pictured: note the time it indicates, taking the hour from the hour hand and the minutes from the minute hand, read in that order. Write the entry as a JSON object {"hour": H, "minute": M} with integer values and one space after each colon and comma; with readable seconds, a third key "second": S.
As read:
{"hour": 3, "minute": 44}
